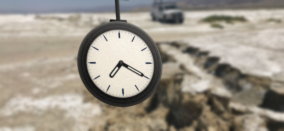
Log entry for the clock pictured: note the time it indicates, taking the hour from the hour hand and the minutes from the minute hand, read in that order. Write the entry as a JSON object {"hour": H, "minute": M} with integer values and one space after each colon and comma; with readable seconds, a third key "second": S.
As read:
{"hour": 7, "minute": 20}
